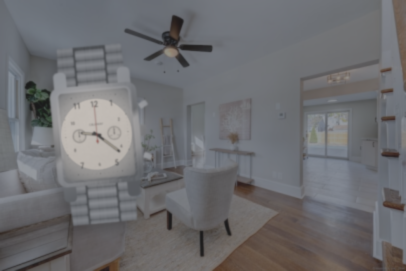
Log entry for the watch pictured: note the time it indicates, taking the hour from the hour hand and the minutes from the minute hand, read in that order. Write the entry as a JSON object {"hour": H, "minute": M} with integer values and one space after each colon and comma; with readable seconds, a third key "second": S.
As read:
{"hour": 9, "minute": 22}
